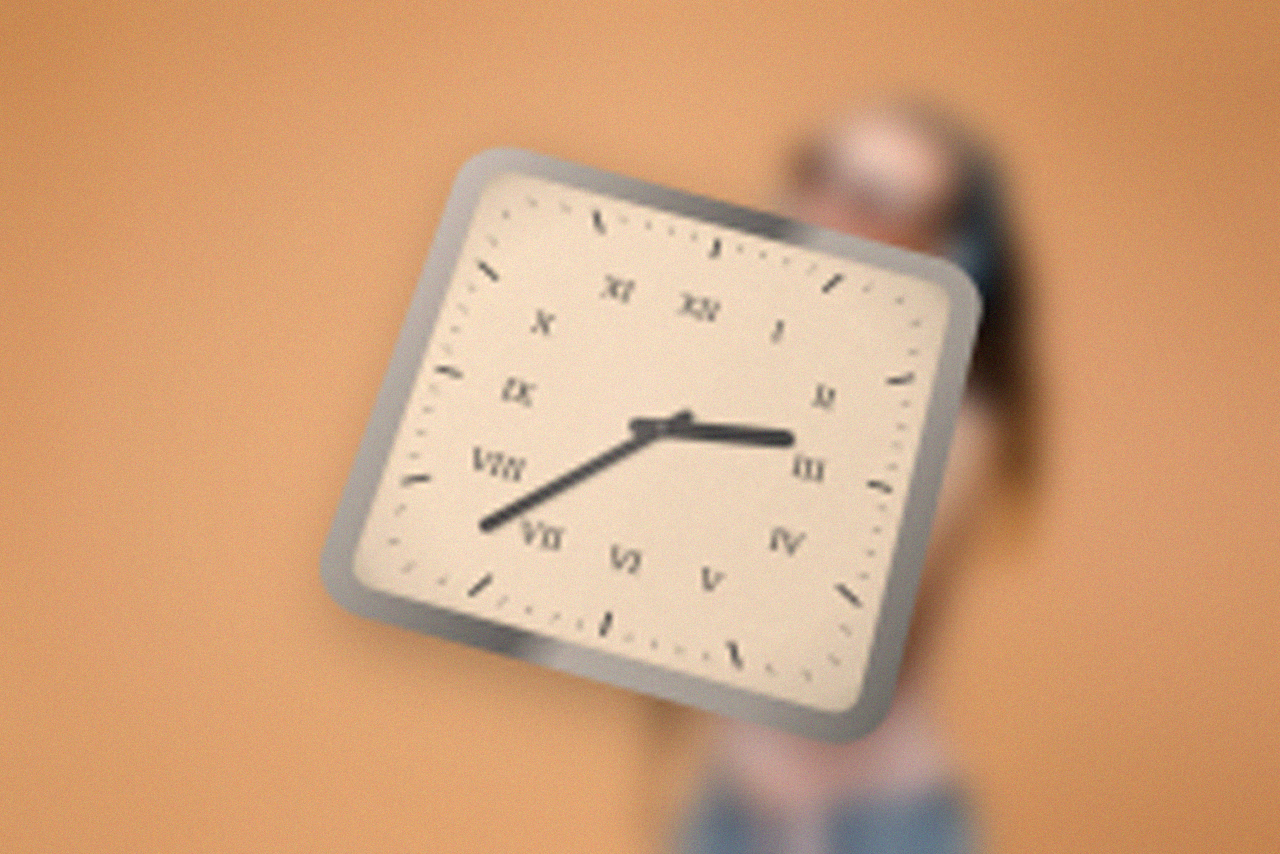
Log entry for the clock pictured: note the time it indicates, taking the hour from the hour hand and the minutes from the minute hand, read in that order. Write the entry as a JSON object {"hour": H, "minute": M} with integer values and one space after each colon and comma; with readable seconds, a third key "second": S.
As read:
{"hour": 2, "minute": 37}
